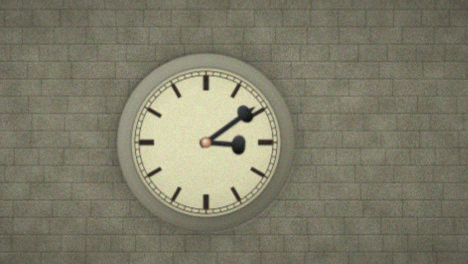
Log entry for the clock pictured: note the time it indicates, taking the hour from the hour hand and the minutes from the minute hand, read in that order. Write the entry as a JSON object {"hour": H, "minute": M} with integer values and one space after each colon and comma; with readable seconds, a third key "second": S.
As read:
{"hour": 3, "minute": 9}
